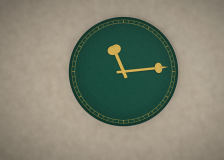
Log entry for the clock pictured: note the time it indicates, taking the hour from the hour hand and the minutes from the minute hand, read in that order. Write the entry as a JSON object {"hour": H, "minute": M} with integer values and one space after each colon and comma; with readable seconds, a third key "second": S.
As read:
{"hour": 11, "minute": 14}
